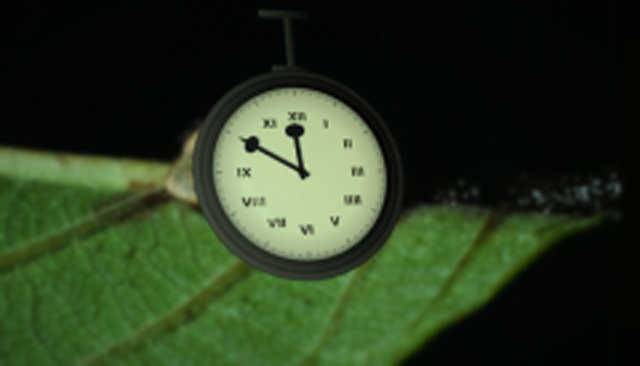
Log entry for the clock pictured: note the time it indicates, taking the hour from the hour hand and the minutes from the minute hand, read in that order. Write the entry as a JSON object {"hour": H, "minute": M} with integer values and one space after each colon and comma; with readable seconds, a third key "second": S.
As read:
{"hour": 11, "minute": 50}
